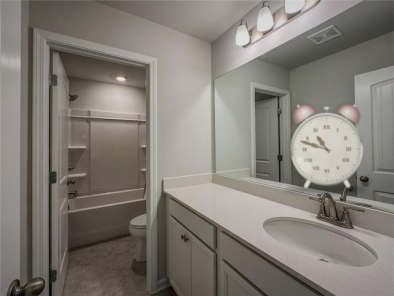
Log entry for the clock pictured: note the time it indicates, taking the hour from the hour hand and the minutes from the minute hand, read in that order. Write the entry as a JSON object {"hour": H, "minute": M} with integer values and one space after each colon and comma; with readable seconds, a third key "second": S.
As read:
{"hour": 10, "minute": 48}
